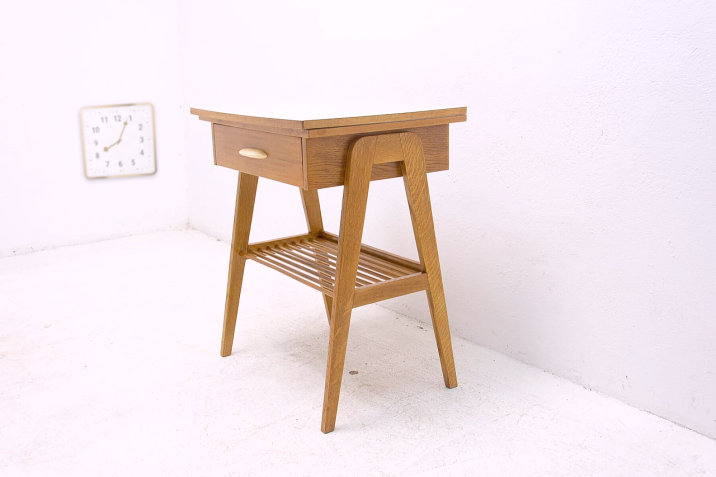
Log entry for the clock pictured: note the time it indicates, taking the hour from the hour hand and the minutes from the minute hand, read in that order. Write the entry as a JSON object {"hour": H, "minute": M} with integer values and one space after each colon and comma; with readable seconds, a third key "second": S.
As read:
{"hour": 8, "minute": 4}
